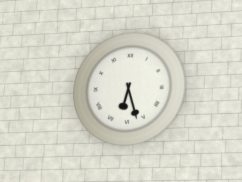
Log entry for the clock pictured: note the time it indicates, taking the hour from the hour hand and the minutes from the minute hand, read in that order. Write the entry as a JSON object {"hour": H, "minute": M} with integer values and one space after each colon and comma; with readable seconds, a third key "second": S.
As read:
{"hour": 6, "minute": 27}
